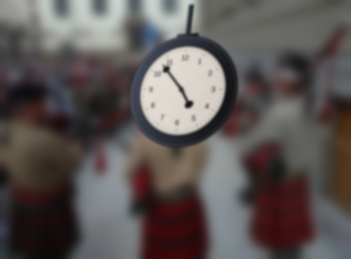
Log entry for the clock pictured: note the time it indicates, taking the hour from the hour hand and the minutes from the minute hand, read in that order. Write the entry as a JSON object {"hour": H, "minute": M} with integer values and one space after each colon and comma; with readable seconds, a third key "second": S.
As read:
{"hour": 4, "minute": 53}
